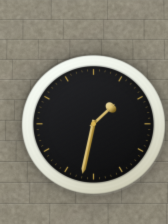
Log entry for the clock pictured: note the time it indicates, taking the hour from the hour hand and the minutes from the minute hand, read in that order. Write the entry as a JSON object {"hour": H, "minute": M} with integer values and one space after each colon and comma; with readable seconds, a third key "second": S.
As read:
{"hour": 1, "minute": 32}
